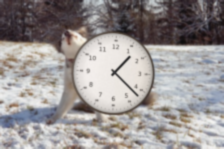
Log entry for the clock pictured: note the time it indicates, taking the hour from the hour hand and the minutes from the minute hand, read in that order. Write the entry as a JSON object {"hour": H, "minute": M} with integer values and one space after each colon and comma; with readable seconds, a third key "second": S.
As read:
{"hour": 1, "minute": 22}
